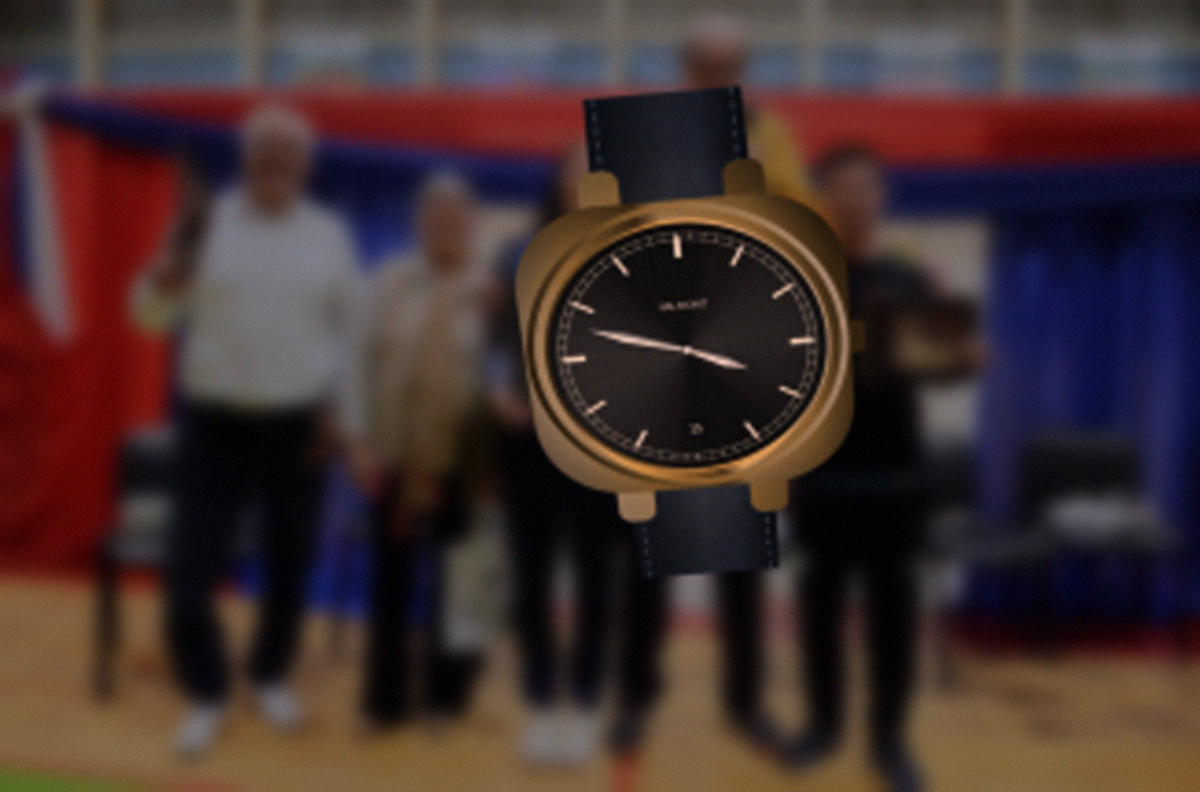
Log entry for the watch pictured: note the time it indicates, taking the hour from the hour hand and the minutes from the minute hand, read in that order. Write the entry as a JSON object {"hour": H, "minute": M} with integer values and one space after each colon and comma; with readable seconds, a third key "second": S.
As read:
{"hour": 3, "minute": 48}
